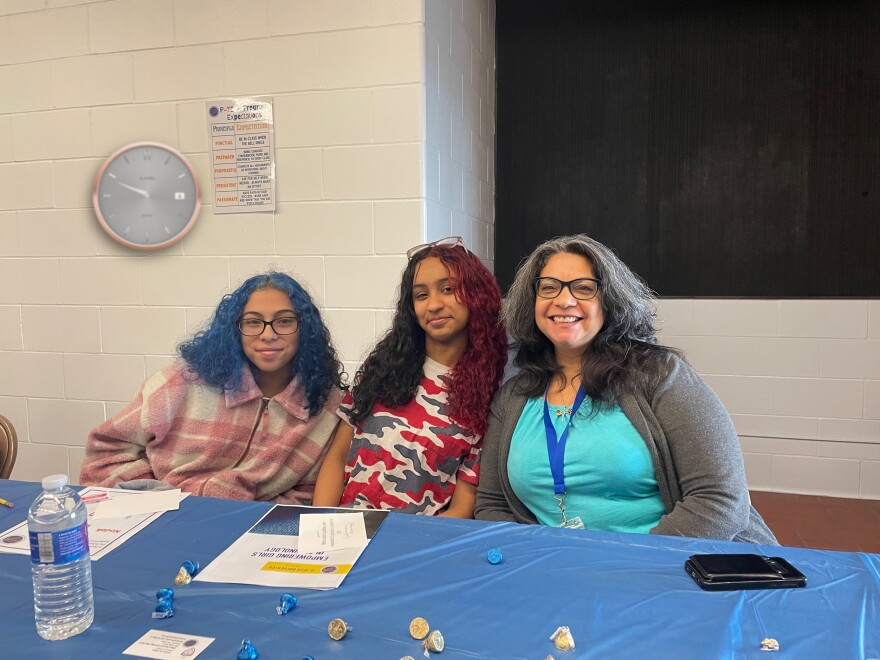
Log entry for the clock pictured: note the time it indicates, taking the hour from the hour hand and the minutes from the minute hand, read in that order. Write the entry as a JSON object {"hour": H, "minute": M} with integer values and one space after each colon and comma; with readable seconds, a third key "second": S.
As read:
{"hour": 9, "minute": 49}
